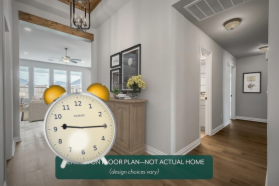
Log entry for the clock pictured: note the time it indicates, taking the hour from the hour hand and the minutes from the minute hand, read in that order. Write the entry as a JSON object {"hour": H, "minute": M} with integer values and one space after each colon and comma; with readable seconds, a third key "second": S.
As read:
{"hour": 9, "minute": 15}
